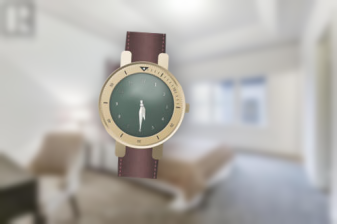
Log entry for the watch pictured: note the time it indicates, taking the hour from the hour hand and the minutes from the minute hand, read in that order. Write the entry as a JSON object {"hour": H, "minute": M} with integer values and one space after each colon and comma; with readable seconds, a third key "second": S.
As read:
{"hour": 5, "minute": 30}
